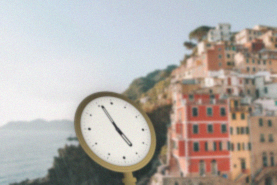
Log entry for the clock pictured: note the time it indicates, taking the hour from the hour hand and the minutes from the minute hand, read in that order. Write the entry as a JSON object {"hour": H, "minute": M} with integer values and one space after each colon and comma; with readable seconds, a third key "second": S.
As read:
{"hour": 4, "minute": 56}
